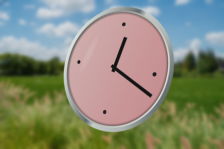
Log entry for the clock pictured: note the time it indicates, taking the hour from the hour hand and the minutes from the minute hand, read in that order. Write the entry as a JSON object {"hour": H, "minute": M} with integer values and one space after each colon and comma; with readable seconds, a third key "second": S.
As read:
{"hour": 12, "minute": 19}
